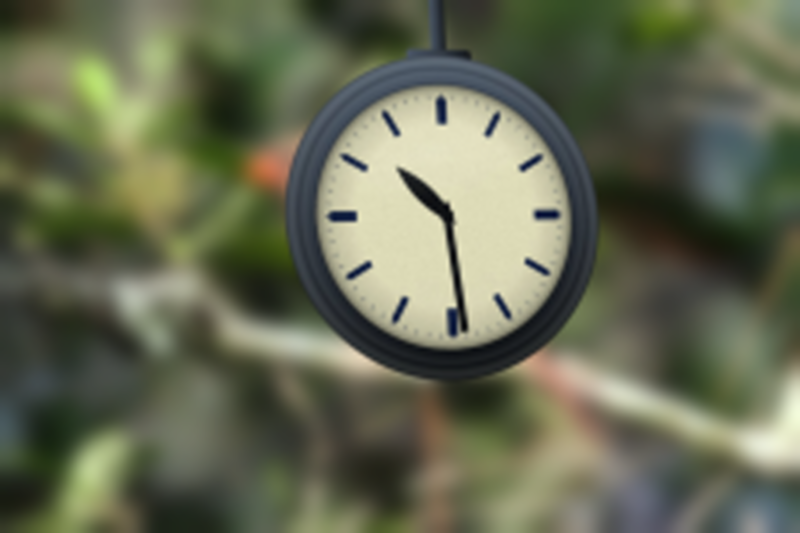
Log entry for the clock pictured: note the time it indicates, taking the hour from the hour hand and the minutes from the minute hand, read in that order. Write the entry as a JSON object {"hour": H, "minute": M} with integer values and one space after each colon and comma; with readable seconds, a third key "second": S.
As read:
{"hour": 10, "minute": 29}
